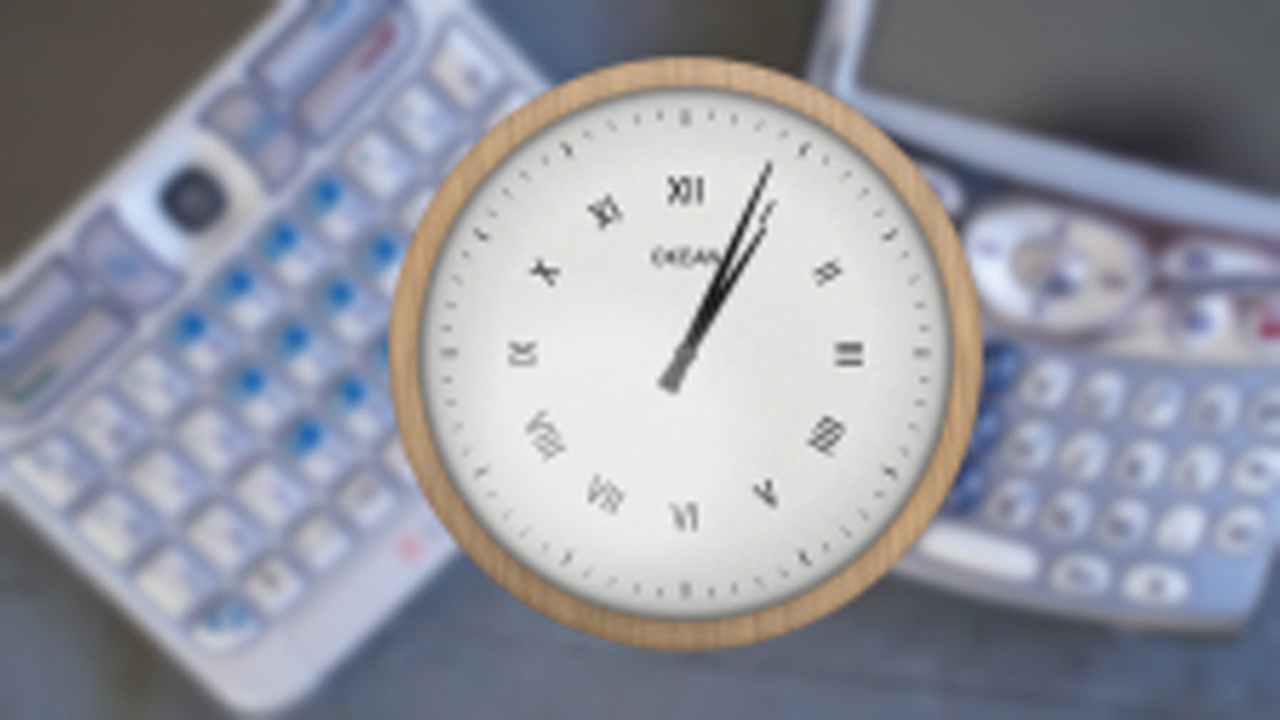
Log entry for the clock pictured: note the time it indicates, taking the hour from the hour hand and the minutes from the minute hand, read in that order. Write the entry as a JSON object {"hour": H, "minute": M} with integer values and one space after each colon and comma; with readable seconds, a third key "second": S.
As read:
{"hour": 1, "minute": 4}
